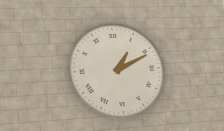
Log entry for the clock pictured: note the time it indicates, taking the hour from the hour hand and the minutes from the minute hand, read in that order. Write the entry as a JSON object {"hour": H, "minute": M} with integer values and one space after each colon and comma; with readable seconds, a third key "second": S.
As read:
{"hour": 1, "minute": 11}
